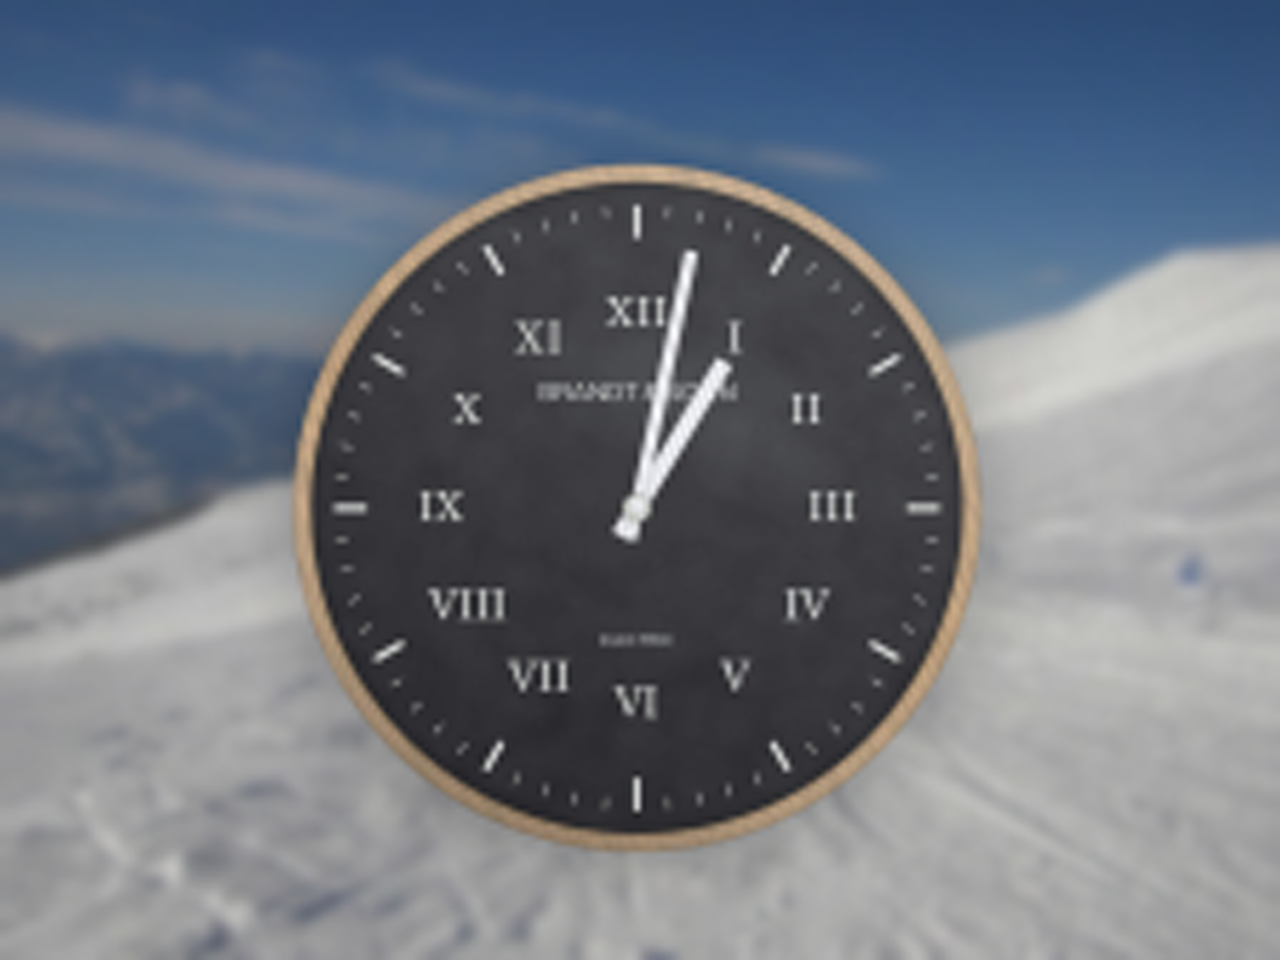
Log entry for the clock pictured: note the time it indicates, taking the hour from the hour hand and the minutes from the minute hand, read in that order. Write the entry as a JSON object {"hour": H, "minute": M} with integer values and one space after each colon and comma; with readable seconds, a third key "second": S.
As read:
{"hour": 1, "minute": 2}
